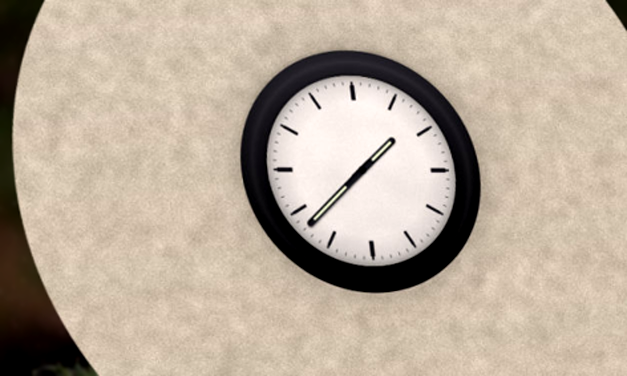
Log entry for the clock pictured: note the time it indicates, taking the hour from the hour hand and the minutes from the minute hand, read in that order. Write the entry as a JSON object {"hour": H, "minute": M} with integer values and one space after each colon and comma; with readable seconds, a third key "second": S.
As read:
{"hour": 1, "minute": 38}
